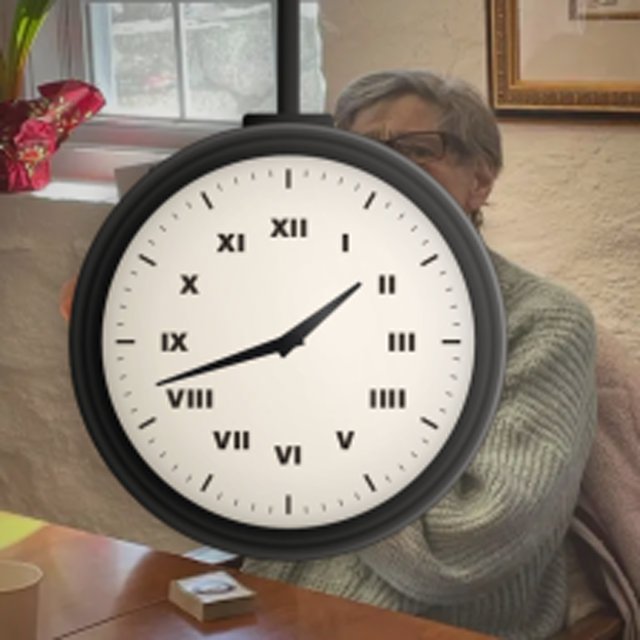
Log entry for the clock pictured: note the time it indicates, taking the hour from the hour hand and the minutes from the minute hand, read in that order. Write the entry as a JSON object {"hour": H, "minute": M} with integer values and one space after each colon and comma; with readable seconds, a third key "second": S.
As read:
{"hour": 1, "minute": 42}
